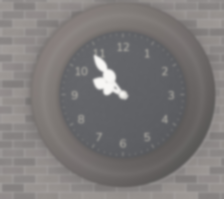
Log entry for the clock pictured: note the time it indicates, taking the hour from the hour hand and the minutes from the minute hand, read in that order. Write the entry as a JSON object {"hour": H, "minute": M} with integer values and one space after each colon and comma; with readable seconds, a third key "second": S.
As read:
{"hour": 9, "minute": 54}
